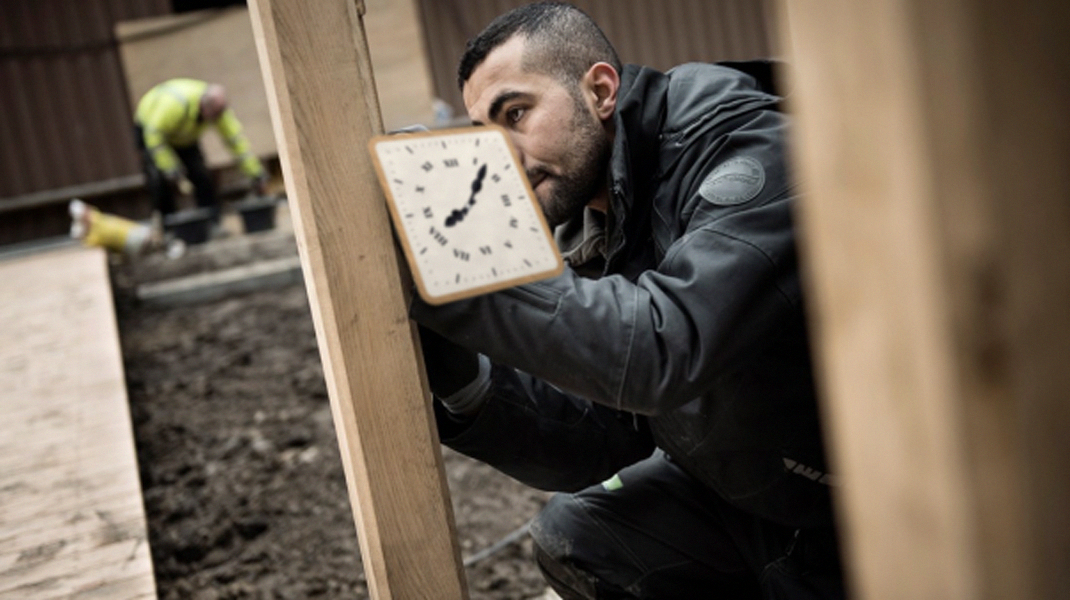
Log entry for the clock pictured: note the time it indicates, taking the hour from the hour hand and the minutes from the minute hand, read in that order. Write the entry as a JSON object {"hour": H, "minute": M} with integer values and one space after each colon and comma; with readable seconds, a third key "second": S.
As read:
{"hour": 8, "minute": 7}
